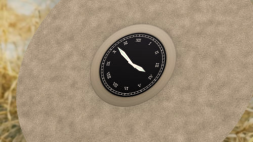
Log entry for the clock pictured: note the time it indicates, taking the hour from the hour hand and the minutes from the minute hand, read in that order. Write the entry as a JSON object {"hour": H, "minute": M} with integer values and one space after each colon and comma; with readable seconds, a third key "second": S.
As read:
{"hour": 3, "minute": 52}
